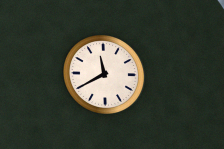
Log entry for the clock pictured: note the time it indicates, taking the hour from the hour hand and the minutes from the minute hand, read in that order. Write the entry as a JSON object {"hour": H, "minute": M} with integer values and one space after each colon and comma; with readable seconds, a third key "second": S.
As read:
{"hour": 11, "minute": 40}
